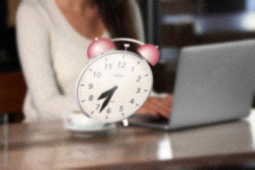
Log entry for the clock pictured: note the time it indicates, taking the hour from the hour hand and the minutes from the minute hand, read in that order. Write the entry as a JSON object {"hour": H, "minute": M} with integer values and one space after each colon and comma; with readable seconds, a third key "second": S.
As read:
{"hour": 7, "minute": 33}
